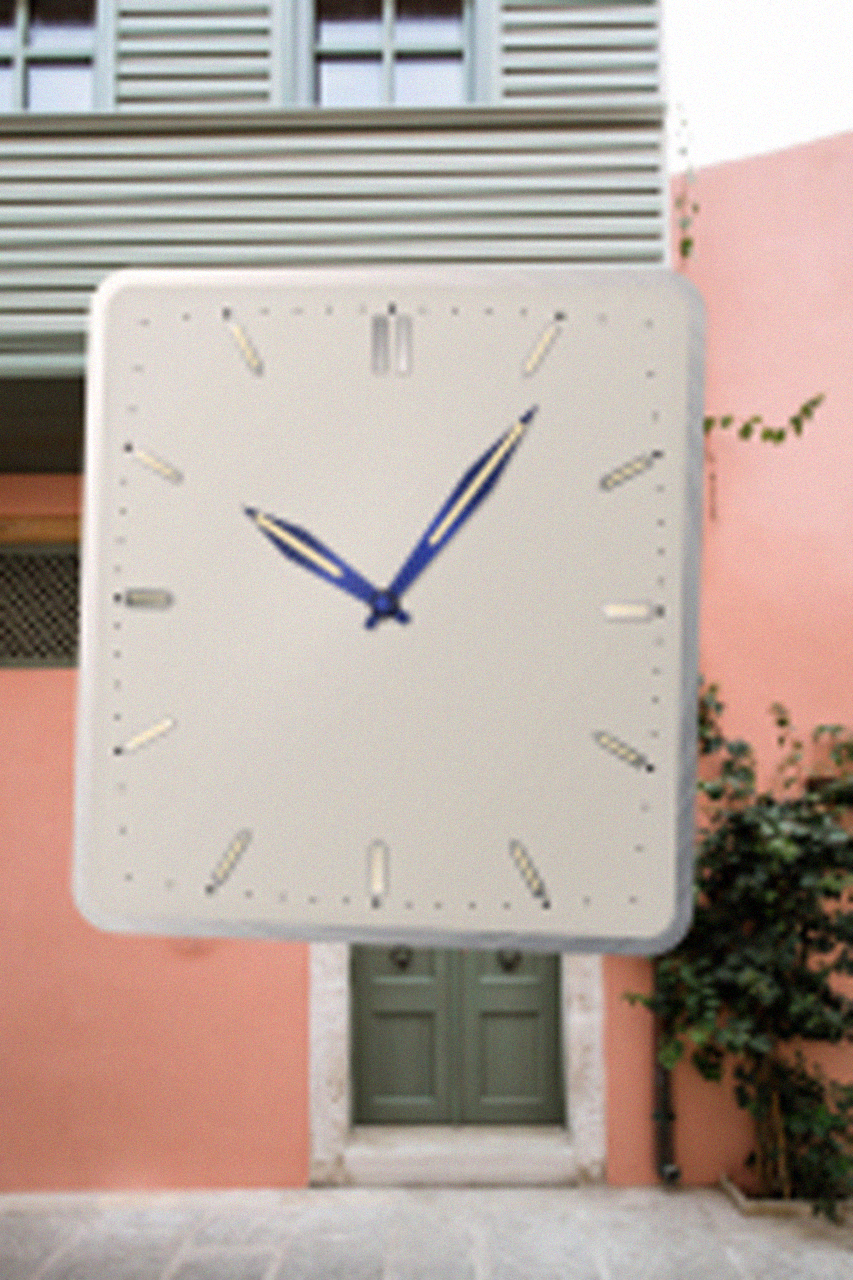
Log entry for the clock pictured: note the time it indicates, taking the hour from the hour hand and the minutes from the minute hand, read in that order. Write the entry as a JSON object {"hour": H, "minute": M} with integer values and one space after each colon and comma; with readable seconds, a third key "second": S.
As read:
{"hour": 10, "minute": 6}
